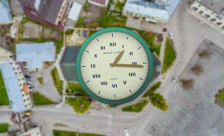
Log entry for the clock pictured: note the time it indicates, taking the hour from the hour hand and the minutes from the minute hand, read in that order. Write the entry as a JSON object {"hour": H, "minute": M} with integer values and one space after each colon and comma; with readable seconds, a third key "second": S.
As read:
{"hour": 1, "minute": 16}
